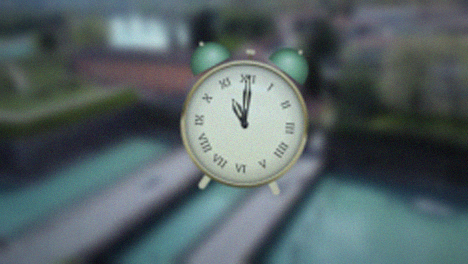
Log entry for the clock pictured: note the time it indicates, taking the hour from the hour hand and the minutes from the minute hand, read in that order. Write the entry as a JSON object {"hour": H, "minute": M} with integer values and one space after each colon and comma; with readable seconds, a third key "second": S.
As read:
{"hour": 11, "minute": 0}
